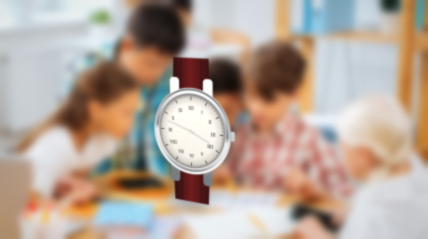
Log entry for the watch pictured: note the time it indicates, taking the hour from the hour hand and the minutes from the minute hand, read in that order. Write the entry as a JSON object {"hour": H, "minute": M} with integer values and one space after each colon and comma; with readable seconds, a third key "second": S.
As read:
{"hour": 3, "minute": 48}
